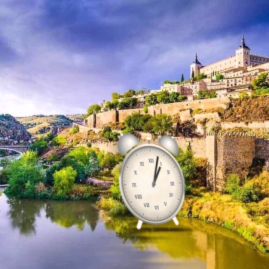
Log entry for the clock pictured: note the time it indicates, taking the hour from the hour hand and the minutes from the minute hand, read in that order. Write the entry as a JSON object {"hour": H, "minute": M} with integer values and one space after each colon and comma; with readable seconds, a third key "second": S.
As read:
{"hour": 1, "minute": 3}
